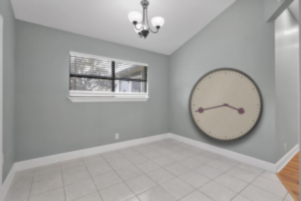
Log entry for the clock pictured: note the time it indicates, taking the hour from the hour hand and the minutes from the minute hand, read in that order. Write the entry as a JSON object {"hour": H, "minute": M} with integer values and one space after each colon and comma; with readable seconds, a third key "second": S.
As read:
{"hour": 3, "minute": 43}
